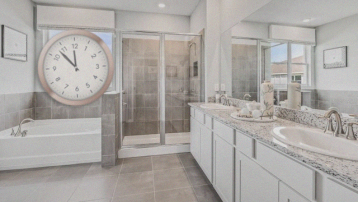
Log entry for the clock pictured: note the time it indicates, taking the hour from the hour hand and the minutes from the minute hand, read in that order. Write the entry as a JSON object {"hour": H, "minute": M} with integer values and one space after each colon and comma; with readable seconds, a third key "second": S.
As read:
{"hour": 11, "minute": 53}
